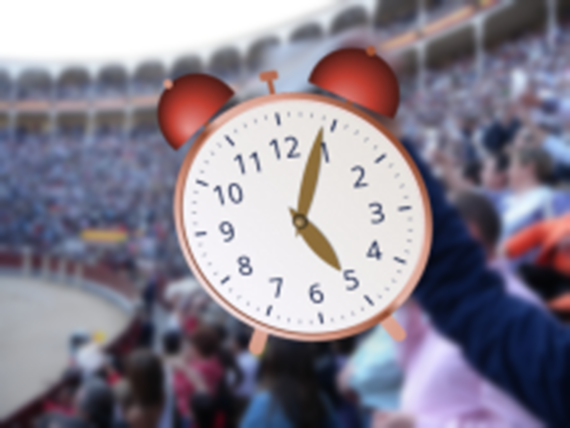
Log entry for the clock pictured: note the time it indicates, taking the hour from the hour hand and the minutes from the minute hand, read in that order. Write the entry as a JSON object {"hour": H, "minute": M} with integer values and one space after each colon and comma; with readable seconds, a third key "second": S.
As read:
{"hour": 5, "minute": 4}
